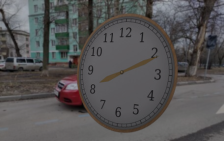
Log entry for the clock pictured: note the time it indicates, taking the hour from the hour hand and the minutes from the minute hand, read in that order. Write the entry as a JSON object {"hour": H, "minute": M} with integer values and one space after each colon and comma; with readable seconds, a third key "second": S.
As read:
{"hour": 8, "minute": 11}
